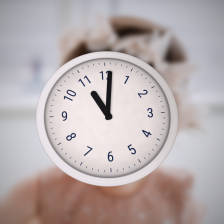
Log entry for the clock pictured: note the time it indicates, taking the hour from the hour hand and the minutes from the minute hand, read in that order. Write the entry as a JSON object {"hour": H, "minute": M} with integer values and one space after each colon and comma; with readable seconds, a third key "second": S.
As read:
{"hour": 11, "minute": 1}
